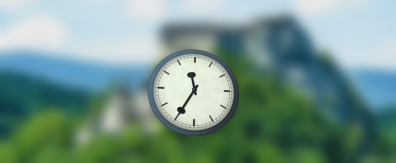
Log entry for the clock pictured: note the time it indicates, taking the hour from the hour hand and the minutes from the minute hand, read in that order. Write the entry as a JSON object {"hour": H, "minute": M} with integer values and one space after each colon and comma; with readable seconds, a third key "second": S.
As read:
{"hour": 11, "minute": 35}
